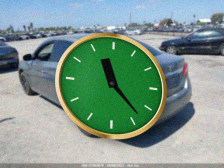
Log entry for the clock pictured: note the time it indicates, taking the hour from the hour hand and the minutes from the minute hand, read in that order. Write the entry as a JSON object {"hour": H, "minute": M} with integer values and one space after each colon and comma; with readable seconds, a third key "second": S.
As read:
{"hour": 11, "minute": 23}
